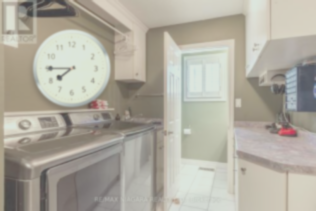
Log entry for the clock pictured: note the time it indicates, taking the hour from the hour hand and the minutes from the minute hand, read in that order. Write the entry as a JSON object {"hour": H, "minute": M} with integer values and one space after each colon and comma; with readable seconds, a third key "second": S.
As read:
{"hour": 7, "minute": 45}
